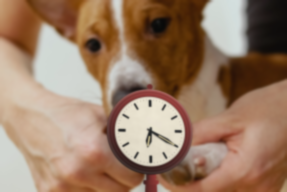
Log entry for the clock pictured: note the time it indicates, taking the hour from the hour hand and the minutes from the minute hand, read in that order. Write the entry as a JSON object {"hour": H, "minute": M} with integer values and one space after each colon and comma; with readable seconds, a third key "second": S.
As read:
{"hour": 6, "minute": 20}
